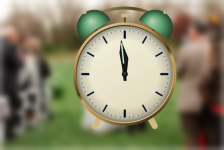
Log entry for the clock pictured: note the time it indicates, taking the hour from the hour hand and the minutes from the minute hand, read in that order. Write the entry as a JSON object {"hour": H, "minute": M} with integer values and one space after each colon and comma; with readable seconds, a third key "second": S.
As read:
{"hour": 11, "minute": 59}
